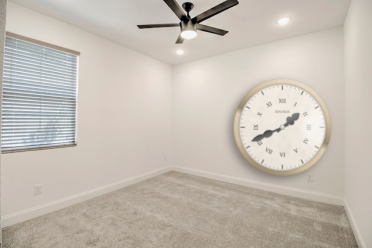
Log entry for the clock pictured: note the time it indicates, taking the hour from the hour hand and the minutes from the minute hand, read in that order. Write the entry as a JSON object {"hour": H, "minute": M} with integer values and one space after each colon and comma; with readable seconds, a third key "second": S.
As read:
{"hour": 1, "minute": 41}
